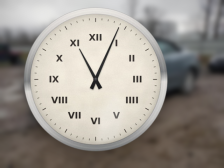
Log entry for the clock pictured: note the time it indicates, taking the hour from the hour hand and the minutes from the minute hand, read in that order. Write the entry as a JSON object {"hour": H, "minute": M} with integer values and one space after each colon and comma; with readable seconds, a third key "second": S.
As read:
{"hour": 11, "minute": 4}
